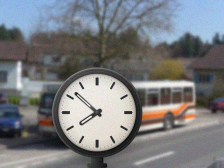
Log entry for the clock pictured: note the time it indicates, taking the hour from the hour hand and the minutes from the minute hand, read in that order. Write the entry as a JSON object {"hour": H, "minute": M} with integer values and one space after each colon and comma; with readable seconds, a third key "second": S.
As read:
{"hour": 7, "minute": 52}
